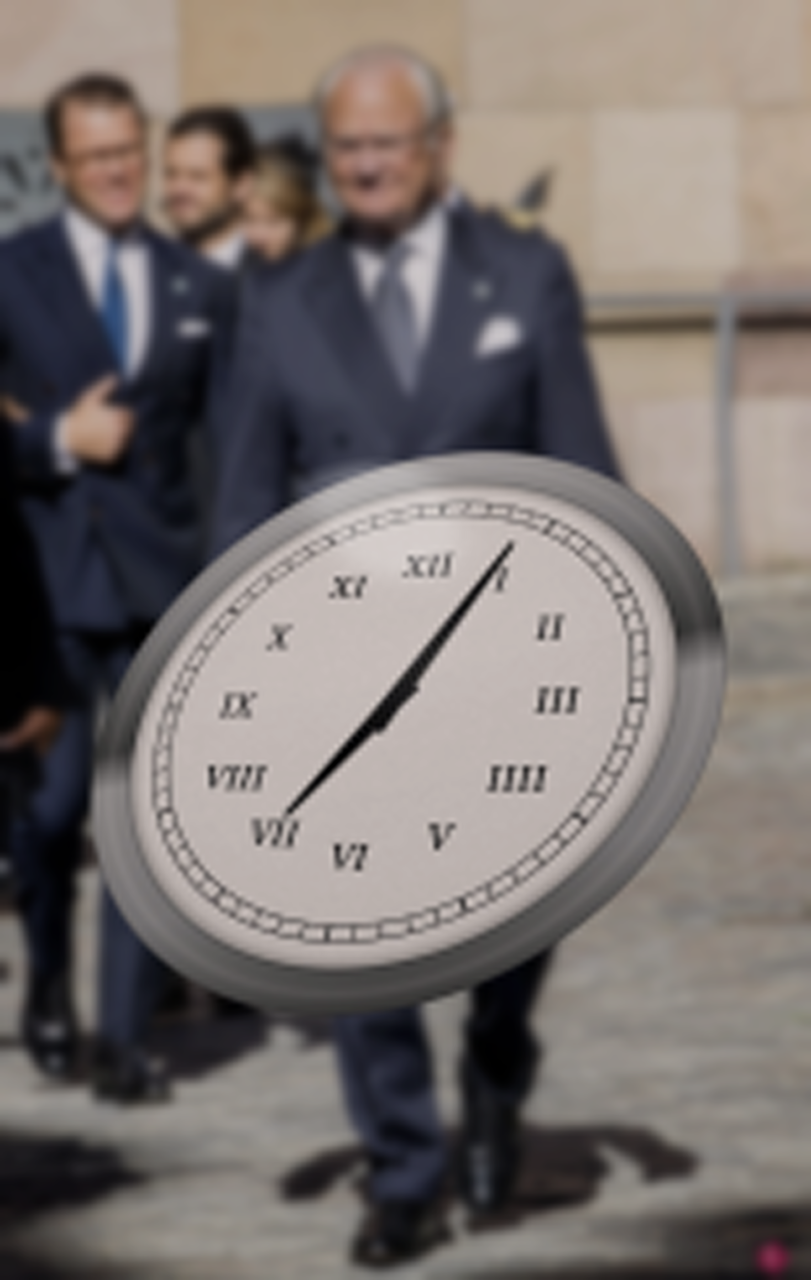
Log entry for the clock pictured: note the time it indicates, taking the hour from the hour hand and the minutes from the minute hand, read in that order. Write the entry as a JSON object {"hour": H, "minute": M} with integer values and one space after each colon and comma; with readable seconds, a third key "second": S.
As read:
{"hour": 7, "minute": 4}
